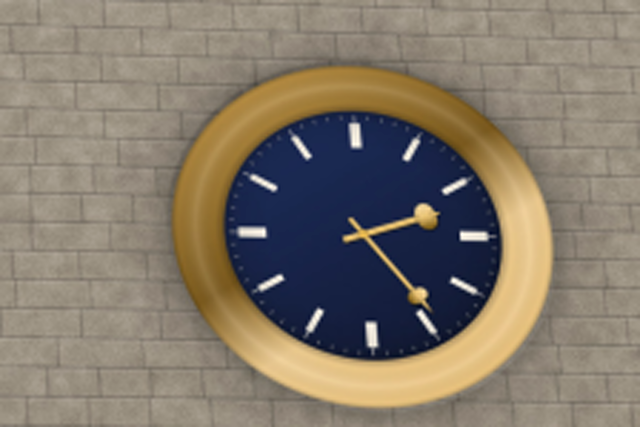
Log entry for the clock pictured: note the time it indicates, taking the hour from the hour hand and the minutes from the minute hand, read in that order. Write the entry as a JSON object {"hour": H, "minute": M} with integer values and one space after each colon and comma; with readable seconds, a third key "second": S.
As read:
{"hour": 2, "minute": 24}
